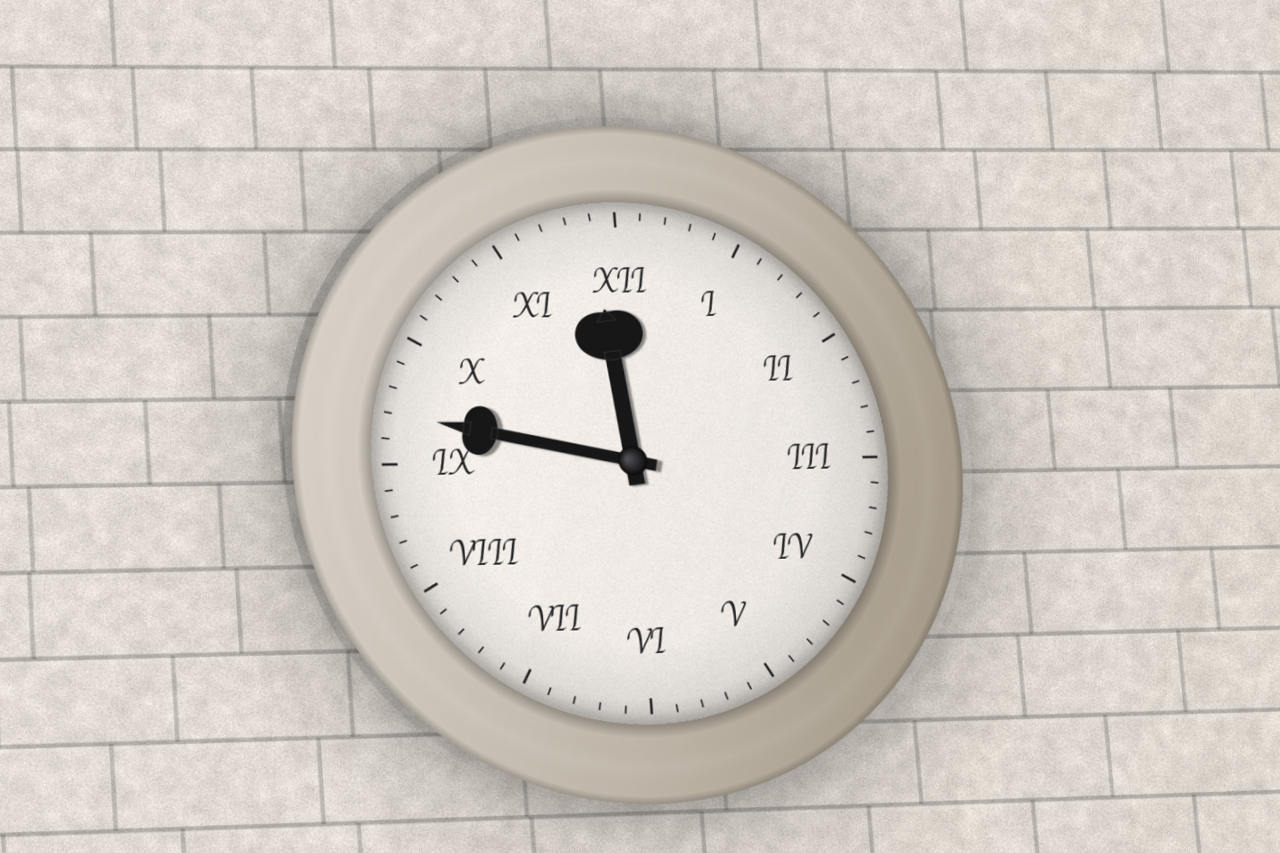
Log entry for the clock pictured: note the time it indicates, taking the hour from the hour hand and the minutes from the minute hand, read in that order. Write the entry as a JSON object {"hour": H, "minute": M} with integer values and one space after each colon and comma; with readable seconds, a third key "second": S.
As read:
{"hour": 11, "minute": 47}
